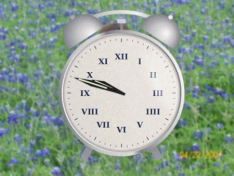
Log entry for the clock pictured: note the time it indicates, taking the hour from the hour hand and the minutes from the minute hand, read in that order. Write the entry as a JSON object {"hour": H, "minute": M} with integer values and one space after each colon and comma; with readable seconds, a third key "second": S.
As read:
{"hour": 9, "minute": 48}
